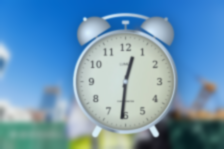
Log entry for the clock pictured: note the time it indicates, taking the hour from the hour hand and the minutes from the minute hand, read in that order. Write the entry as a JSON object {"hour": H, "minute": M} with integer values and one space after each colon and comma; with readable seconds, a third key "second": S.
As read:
{"hour": 12, "minute": 31}
